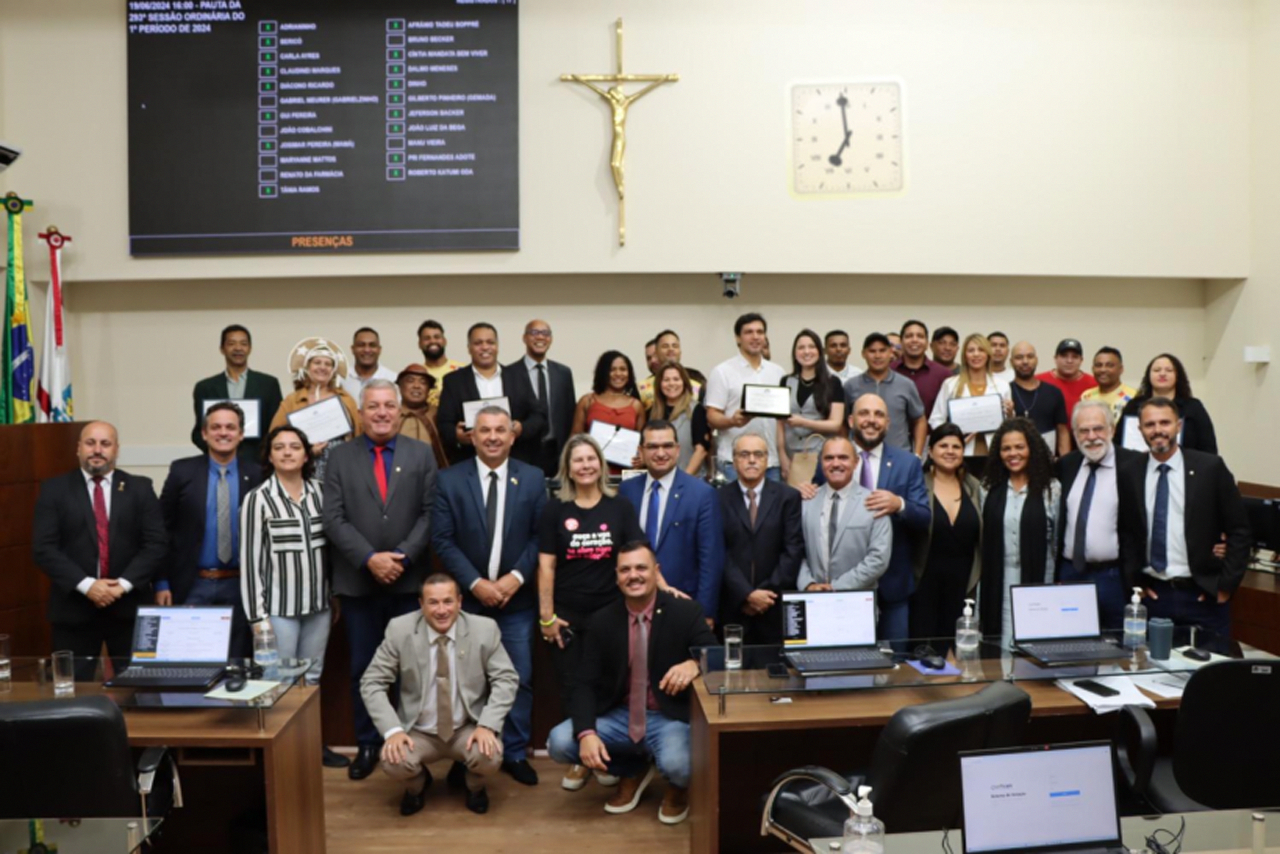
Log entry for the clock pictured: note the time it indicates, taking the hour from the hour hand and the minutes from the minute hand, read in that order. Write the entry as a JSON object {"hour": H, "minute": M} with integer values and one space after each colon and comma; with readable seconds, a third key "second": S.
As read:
{"hour": 6, "minute": 59}
